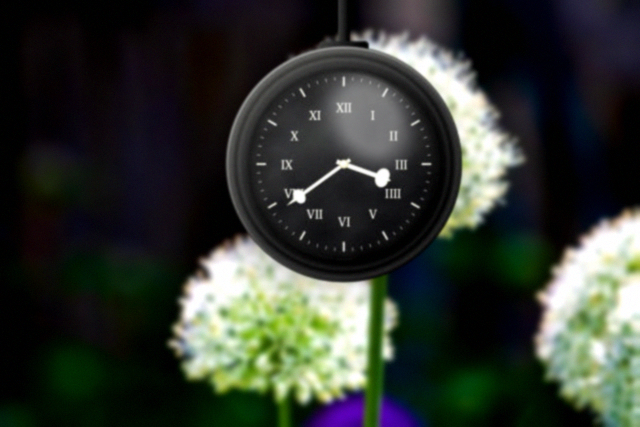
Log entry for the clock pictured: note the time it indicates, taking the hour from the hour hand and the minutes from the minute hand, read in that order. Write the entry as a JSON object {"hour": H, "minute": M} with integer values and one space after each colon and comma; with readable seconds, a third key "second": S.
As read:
{"hour": 3, "minute": 39}
